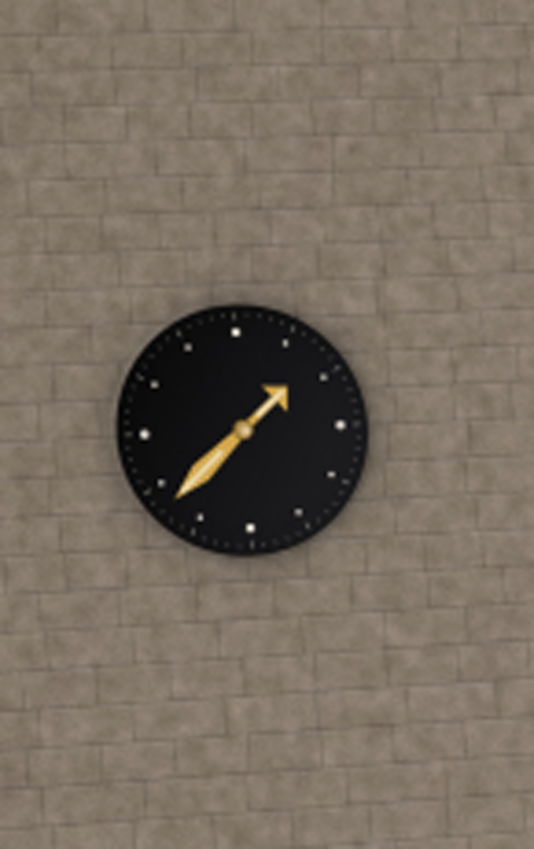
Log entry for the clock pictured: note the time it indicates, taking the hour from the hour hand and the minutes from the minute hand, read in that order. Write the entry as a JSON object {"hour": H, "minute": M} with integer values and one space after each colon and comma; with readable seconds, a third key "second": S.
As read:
{"hour": 1, "minute": 38}
